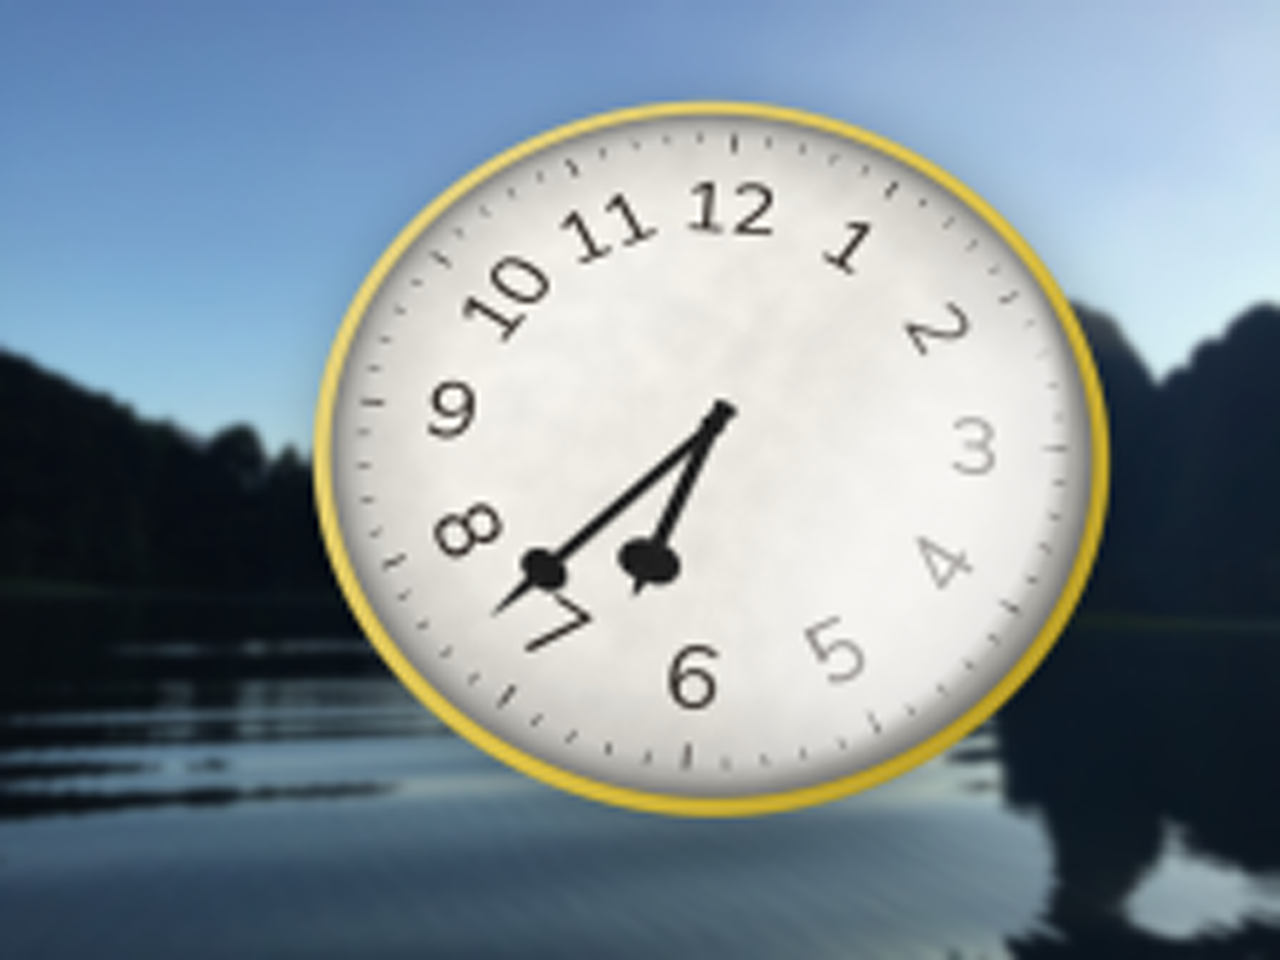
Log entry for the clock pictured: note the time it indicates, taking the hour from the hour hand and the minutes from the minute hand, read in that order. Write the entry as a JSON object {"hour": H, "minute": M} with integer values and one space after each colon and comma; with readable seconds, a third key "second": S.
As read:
{"hour": 6, "minute": 37}
